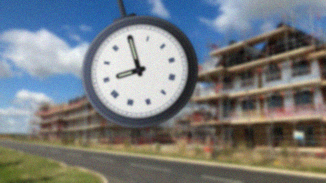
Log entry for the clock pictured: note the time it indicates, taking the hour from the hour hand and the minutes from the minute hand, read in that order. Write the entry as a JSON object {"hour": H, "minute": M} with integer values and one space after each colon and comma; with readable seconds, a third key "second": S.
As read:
{"hour": 9, "minute": 0}
